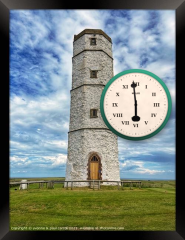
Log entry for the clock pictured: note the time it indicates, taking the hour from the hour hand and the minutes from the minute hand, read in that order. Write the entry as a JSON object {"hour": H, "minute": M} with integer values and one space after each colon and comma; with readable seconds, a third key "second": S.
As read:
{"hour": 5, "minute": 59}
